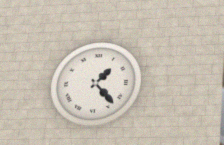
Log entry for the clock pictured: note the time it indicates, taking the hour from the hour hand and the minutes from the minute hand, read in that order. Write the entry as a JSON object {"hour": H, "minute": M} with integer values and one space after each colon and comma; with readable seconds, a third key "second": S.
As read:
{"hour": 1, "minute": 23}
